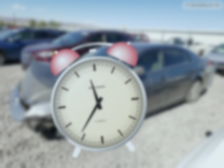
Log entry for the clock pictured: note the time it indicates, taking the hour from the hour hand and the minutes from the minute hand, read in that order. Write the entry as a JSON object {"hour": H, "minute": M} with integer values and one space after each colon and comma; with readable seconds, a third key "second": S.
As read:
{"hour": 11, "minute": 36}
